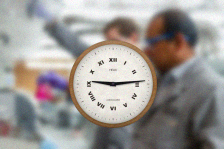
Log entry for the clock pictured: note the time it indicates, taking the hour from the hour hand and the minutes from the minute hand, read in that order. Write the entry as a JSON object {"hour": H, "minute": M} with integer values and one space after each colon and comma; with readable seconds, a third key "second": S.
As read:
{"hour": 9, "minute": 14}
